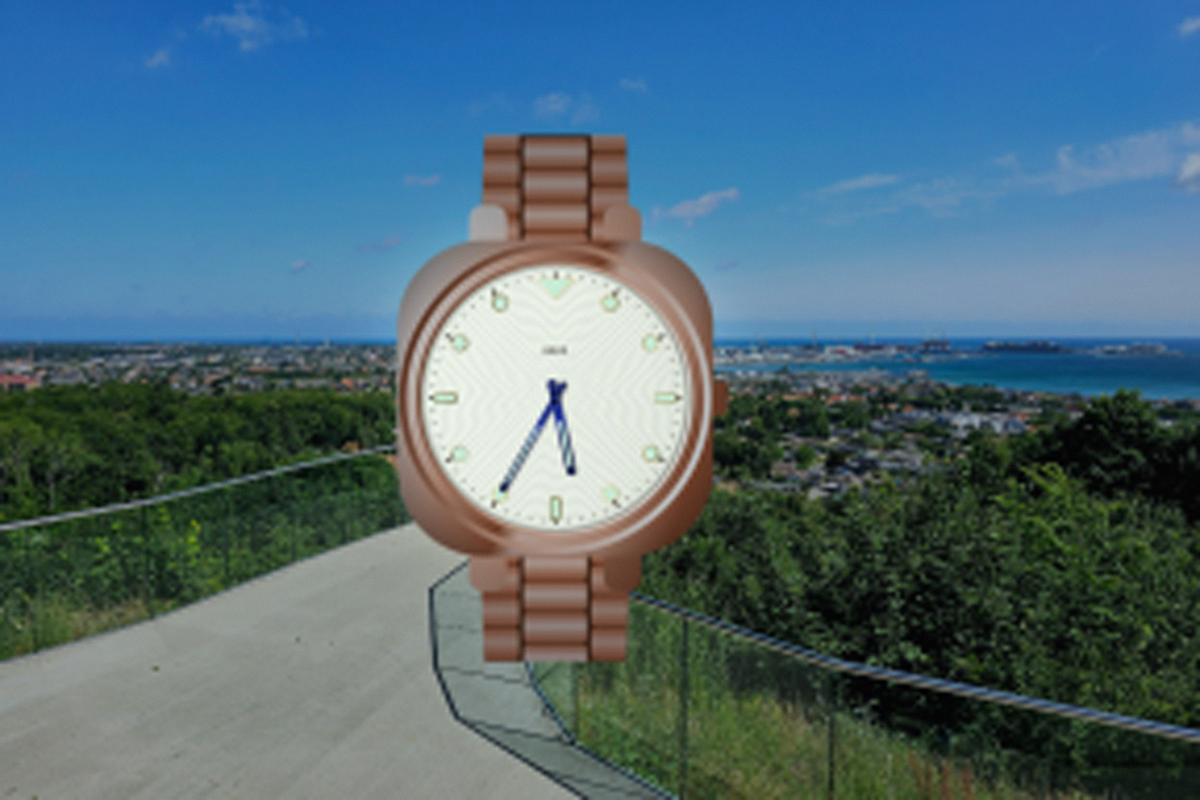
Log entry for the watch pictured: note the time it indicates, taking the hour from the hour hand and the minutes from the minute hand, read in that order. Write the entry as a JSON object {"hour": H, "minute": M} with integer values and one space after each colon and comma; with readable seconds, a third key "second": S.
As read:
{"hour": 5, "minute": 35}
